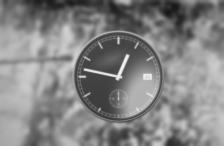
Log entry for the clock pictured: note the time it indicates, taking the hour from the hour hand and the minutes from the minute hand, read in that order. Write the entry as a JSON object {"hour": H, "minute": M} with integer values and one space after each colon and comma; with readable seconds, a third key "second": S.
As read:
{"hour": 12, "minute": 47}
